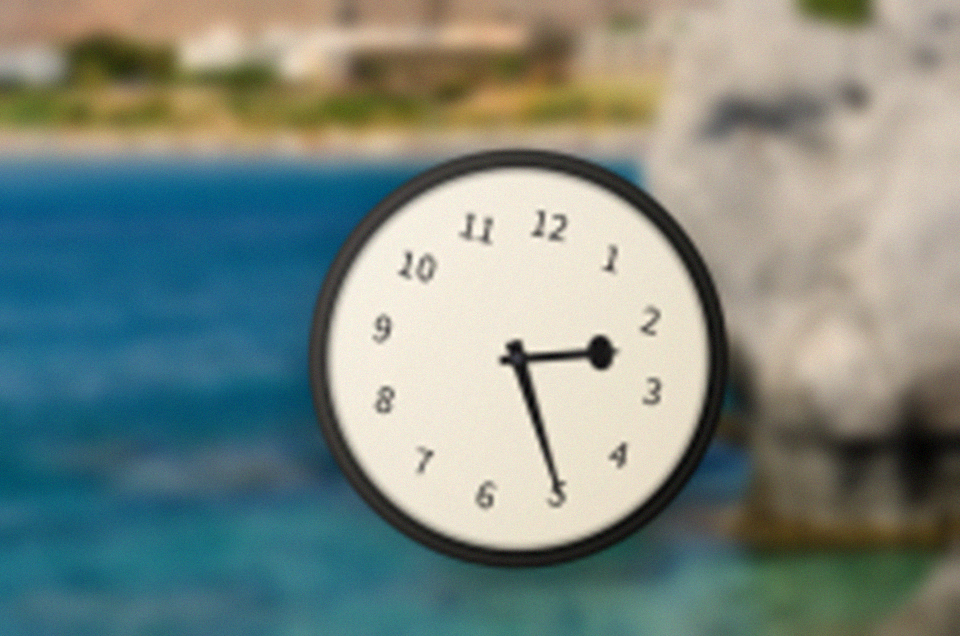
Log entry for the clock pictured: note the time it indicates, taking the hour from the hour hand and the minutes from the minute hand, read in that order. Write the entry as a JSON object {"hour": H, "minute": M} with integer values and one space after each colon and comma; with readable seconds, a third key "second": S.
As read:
{"hour": 2, "minute": 25}
